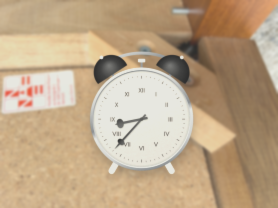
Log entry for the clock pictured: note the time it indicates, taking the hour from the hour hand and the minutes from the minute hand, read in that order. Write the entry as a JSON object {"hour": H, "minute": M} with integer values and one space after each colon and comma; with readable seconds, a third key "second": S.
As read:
{"hour": 8, "minute": 37}
